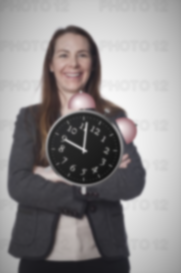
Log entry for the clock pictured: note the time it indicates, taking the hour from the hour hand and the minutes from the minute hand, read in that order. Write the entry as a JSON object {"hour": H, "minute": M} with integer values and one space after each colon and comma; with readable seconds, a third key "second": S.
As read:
{"hour": 8, "minute": 56}
